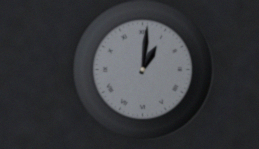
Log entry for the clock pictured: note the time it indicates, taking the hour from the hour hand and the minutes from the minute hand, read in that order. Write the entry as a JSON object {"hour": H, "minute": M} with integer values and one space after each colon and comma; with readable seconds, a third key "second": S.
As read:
{"hour": 1, "minute": 1}
